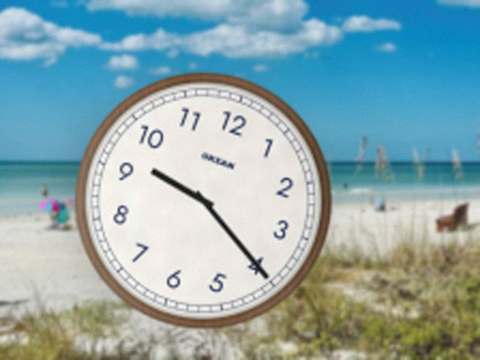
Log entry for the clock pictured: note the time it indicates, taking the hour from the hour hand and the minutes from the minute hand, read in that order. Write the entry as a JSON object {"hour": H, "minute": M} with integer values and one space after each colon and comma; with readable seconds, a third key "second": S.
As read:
{"hour": 9, "minute": 20}
